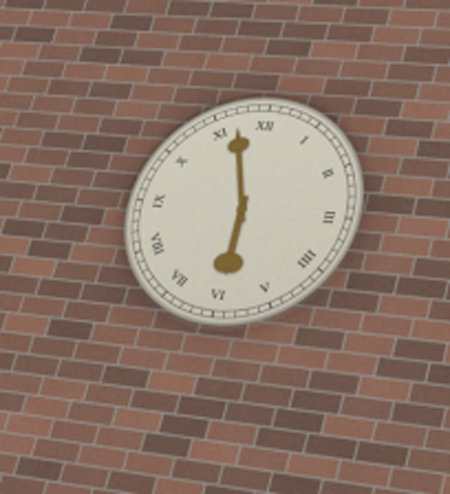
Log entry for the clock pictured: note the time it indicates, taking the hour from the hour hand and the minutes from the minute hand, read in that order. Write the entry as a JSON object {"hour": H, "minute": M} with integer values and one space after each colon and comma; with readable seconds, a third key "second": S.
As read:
{"hour": 5, "minute": 57}
